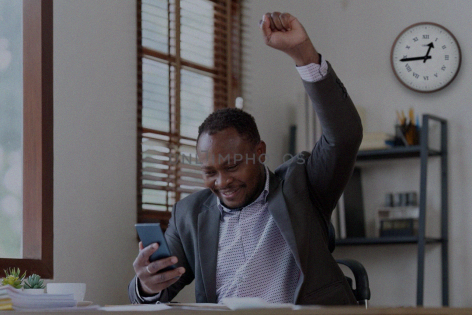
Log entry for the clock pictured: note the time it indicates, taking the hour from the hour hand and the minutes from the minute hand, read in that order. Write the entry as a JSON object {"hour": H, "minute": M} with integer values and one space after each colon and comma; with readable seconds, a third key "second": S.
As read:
{"hour": 12, "minute": 44}
